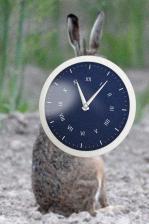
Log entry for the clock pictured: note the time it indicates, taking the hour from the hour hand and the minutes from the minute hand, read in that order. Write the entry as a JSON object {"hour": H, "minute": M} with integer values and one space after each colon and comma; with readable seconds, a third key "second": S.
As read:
{"hour": 11, "minute": 6}
